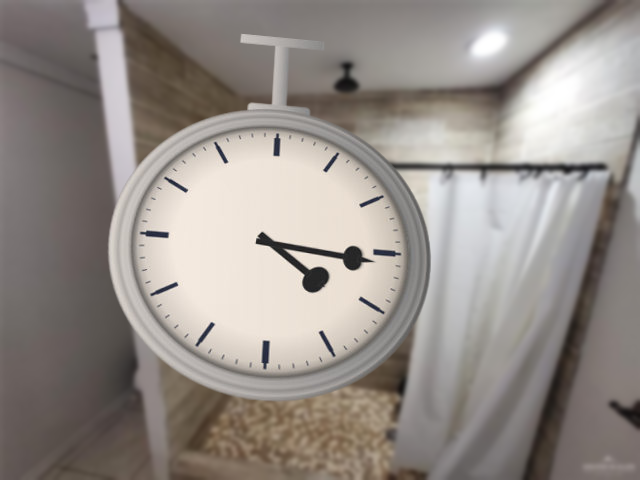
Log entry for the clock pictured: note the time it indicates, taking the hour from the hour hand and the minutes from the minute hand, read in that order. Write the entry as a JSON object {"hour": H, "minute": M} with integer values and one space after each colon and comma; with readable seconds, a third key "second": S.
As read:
{"hour": 4, "minute": 16}
